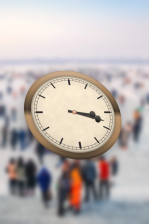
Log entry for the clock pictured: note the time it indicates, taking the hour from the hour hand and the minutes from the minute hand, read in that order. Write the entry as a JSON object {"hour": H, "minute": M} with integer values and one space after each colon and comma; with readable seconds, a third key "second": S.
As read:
{"hour": 3, "minute": 18}
